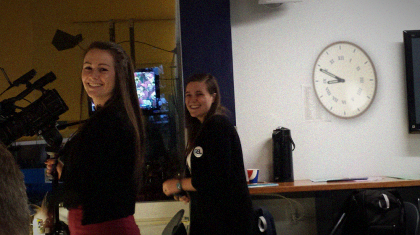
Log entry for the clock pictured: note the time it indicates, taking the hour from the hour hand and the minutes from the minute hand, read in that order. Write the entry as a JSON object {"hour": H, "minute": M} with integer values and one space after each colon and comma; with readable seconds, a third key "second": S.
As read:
{"hour": 8, "minute": 49}
